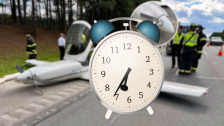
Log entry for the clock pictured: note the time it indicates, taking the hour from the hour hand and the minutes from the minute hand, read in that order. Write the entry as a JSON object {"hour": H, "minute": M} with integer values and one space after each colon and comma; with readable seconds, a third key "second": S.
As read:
{"hour": 6, "minute": 36}
